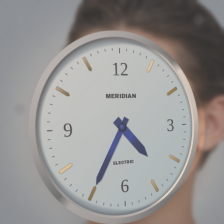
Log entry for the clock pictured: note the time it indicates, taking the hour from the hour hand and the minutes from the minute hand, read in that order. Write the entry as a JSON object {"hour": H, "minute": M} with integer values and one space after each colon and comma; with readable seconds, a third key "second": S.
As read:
{"hour": 4, "minute": 35}
